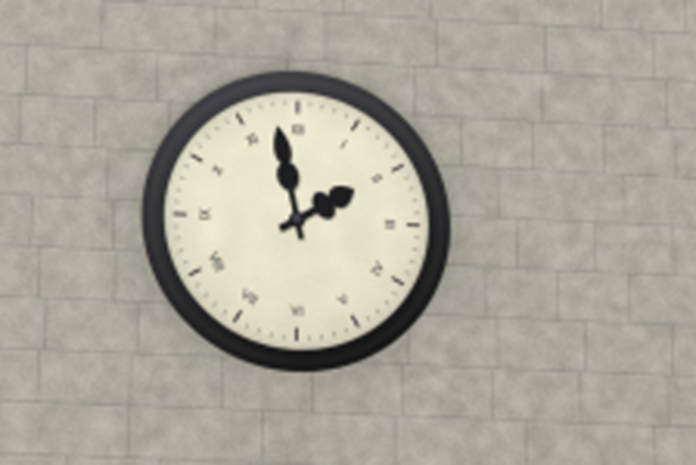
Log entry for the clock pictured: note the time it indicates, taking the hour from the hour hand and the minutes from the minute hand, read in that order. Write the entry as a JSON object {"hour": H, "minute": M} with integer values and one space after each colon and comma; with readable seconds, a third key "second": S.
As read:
{"hour": 1, "minute": 58}
